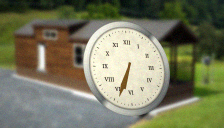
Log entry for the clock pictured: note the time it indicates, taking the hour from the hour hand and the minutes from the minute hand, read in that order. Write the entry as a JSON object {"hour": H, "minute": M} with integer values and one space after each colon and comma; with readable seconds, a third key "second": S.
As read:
{"hour": 6, "minute": 34}
